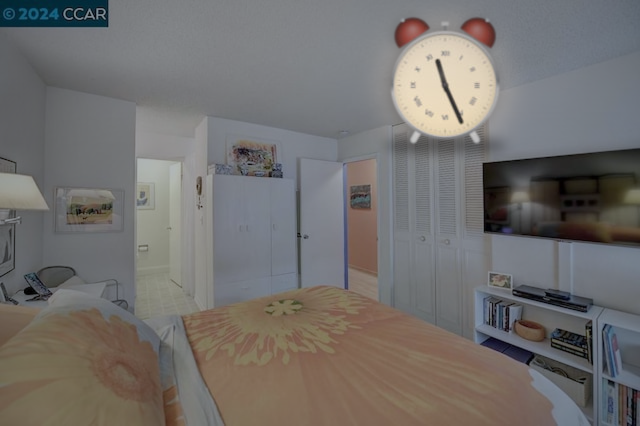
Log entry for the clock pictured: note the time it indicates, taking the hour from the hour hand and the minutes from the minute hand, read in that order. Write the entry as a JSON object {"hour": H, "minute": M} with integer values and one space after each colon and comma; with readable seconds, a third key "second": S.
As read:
{"hour": 11, "minute": 26}
